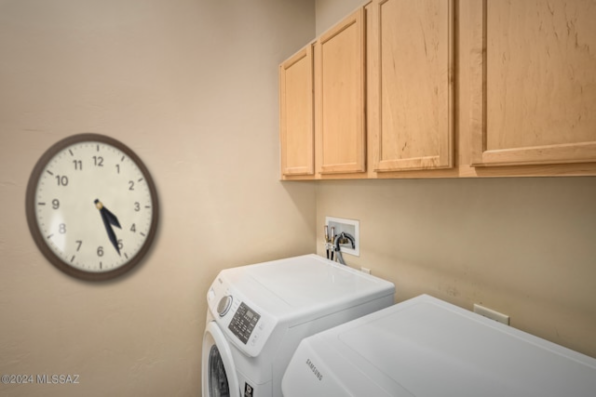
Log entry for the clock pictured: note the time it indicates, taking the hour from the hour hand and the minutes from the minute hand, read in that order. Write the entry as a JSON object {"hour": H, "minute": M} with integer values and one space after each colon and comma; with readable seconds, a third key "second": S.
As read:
{"hour": 4, "minute": 26}
